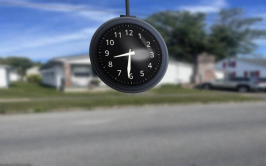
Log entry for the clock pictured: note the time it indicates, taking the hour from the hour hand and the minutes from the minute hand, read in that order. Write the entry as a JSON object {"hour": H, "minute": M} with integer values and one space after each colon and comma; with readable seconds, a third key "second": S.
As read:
{"hour": 8, "minute": 31}
